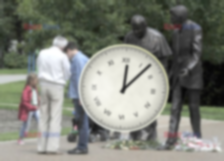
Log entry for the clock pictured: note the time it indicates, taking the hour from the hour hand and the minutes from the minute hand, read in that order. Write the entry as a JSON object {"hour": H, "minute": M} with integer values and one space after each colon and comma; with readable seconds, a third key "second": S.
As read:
{"hour": 12, "minute": 7}
